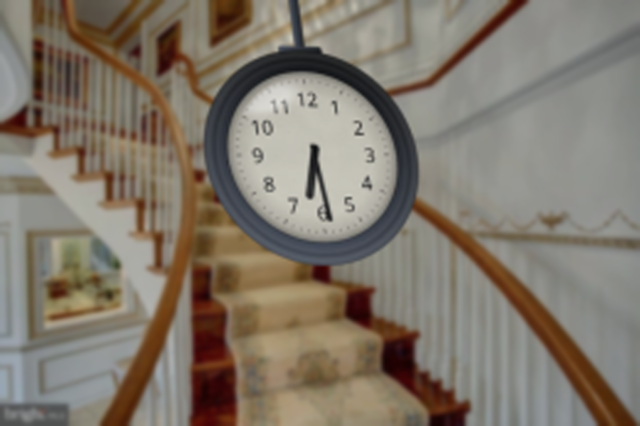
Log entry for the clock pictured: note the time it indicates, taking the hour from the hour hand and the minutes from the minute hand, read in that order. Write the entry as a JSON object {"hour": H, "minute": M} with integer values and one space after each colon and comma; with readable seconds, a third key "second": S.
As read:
{"hour": 6, "minute": 29}
